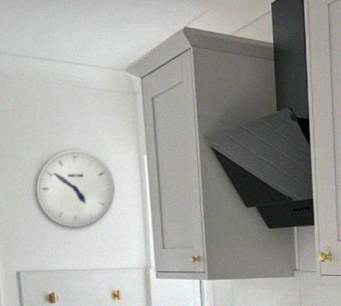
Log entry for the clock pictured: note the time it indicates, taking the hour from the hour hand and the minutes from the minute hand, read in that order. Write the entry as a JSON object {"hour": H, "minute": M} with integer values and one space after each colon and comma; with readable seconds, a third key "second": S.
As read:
{"hour": 4, "minute": 51}
